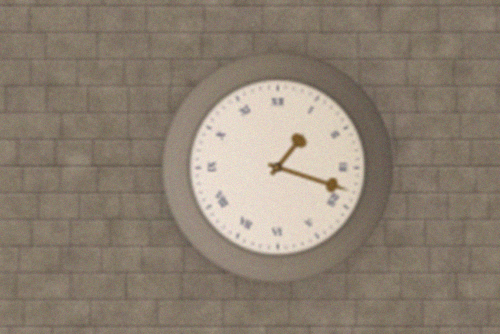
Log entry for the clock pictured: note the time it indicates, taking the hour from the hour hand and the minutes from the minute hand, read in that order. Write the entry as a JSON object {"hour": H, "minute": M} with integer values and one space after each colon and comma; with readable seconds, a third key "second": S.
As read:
{"hour": 1, "minute": 18}
